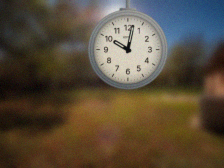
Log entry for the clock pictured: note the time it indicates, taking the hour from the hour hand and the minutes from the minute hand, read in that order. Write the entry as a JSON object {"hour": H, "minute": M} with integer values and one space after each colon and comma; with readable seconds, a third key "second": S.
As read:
{"hour": 10, "minute": 2}
